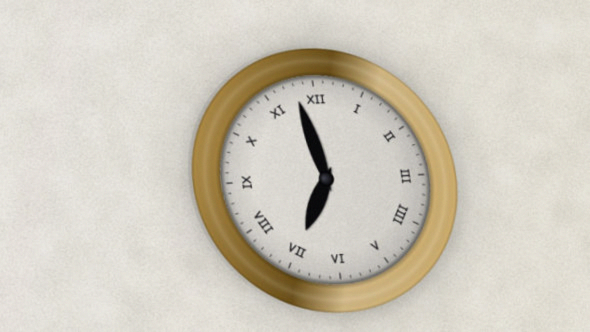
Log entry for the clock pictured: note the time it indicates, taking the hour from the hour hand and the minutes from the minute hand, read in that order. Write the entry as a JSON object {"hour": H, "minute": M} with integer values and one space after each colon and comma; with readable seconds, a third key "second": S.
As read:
{"hour": 6, "minute": 58}
